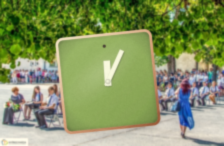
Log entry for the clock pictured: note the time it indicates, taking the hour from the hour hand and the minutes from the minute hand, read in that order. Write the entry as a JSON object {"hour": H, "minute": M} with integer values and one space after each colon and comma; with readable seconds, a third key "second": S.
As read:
{"hour": 12, "minute": 5}
